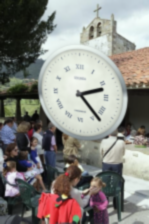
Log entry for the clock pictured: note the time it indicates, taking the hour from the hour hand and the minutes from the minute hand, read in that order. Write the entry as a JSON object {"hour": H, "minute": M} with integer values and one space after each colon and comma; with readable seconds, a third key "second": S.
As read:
{"hour": 2, "minute": 23}
